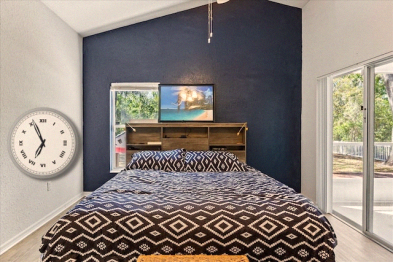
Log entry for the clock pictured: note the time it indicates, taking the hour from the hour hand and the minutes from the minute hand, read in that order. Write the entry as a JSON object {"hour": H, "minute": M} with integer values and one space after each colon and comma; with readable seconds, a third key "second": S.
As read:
{"hour": 6, "minute": 56}
